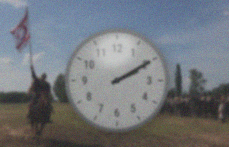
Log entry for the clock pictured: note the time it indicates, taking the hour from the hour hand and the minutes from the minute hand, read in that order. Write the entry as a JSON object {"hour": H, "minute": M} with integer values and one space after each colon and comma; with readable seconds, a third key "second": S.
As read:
{"hour": 2, "minute": 10}
